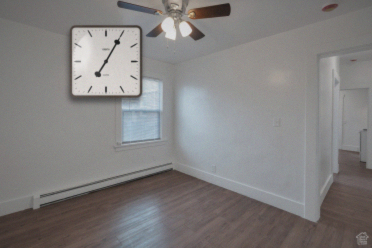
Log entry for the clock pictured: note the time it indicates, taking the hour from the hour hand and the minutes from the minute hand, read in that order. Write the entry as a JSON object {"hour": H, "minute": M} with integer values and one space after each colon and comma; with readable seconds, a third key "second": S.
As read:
{"hour": 7, "minute": 5}
